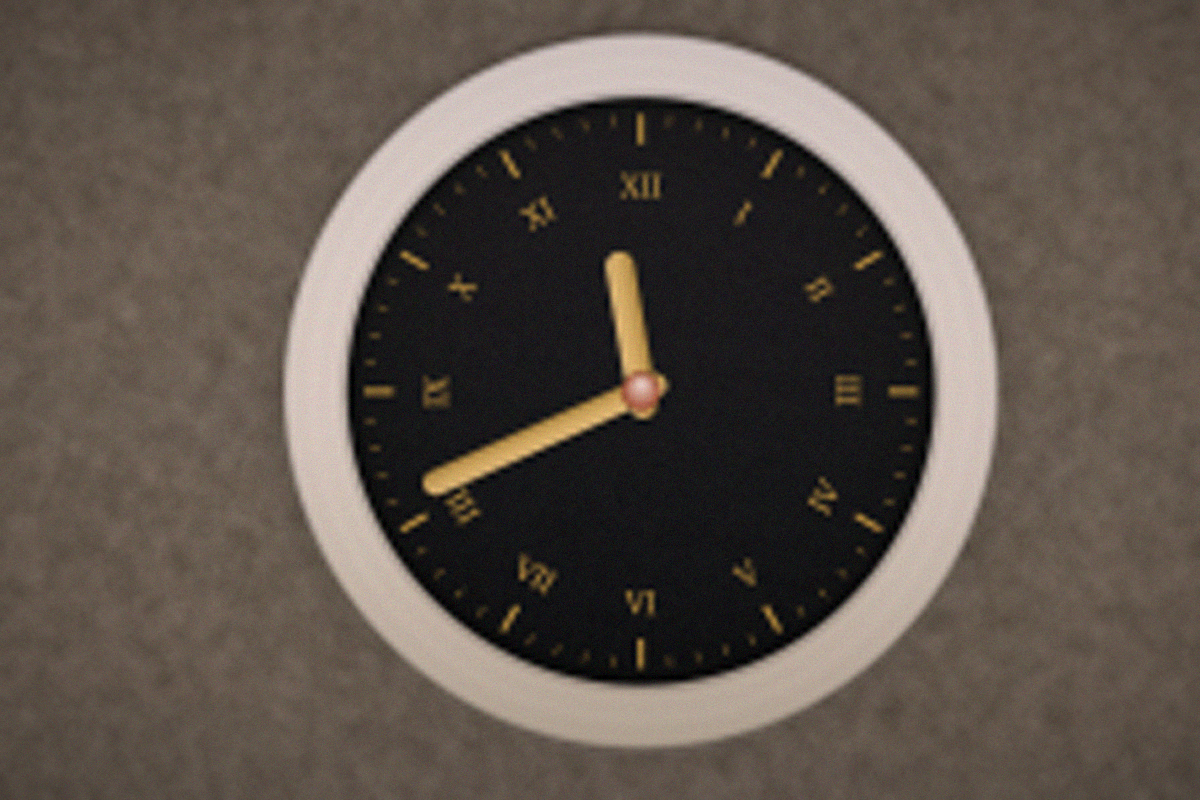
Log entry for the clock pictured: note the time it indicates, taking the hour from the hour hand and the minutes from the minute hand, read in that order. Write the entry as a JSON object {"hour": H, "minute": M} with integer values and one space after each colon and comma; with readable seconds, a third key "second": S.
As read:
{"hour": 11, "minute": 41}
